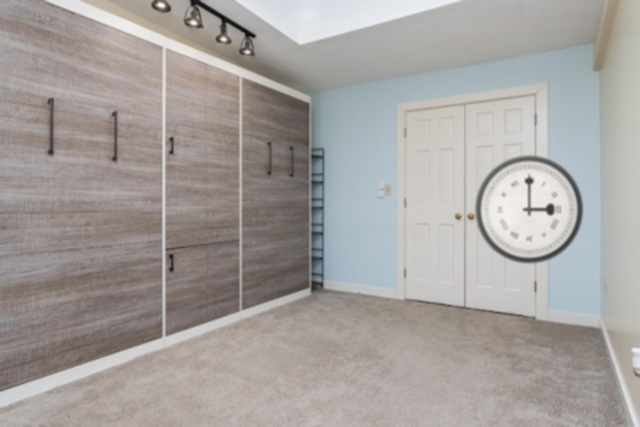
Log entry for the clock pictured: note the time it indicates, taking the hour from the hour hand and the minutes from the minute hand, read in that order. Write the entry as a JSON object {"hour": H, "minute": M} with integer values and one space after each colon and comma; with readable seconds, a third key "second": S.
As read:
{"hour": 3, "minute": 0}
